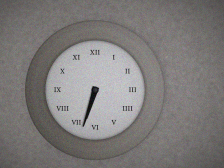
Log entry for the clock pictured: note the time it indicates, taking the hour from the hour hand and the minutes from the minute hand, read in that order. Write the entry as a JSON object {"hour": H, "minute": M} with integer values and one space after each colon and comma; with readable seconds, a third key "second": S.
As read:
{"hour": 6, "minute": 33}
